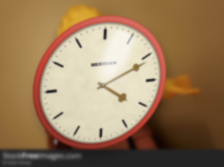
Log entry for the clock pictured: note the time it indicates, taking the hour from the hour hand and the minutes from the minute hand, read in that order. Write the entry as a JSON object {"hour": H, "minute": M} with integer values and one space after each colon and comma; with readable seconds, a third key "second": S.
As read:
{"hour": 4, "minute": 11}
